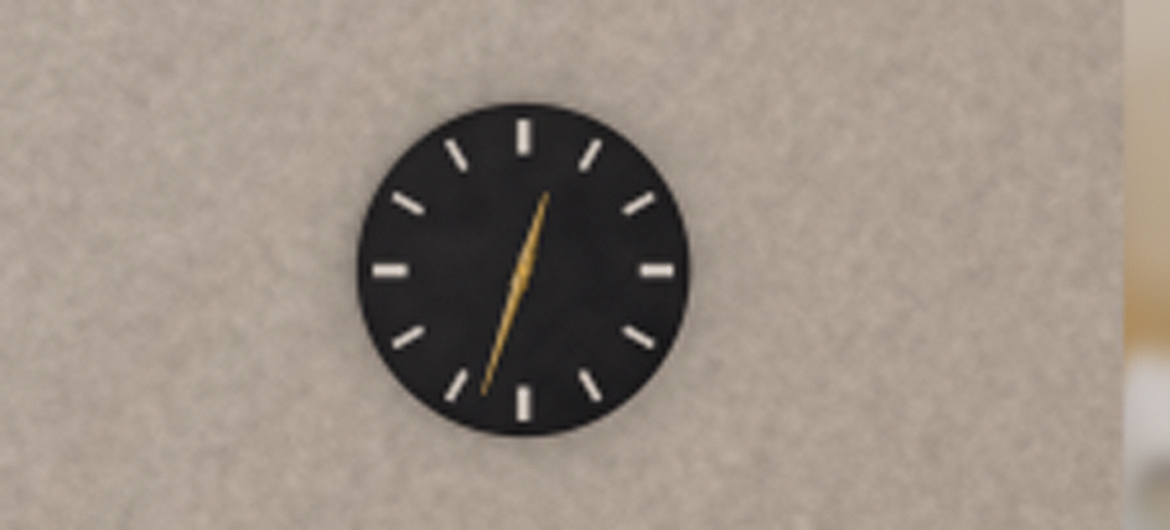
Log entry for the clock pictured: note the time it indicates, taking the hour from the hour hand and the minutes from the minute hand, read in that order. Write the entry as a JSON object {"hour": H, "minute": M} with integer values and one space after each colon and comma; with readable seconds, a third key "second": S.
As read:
{"hour": 12, "minute": 33}
